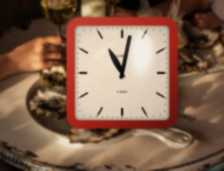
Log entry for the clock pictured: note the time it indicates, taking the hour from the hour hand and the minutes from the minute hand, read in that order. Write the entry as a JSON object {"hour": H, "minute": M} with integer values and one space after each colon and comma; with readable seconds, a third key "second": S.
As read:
{"hour": 11, "minute": 2}
